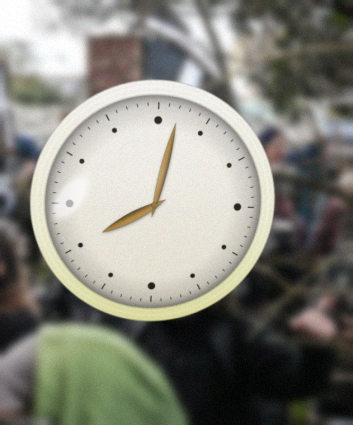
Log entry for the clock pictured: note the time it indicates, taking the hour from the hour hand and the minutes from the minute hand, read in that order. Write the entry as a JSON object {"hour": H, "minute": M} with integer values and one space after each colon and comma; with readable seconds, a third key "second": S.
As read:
{"hour": 8, "minute": 2}
